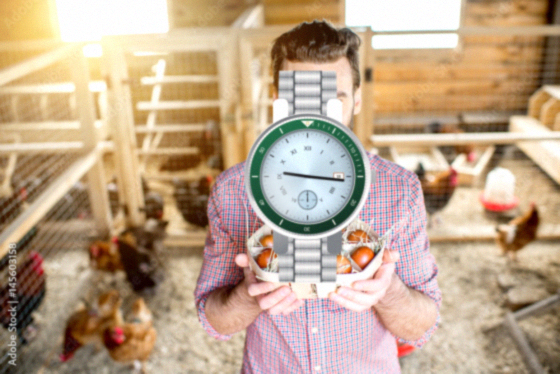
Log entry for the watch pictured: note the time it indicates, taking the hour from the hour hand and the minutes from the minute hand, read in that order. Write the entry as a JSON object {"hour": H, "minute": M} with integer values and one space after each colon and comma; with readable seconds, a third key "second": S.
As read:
{"hour": 9, "minute": 16}
